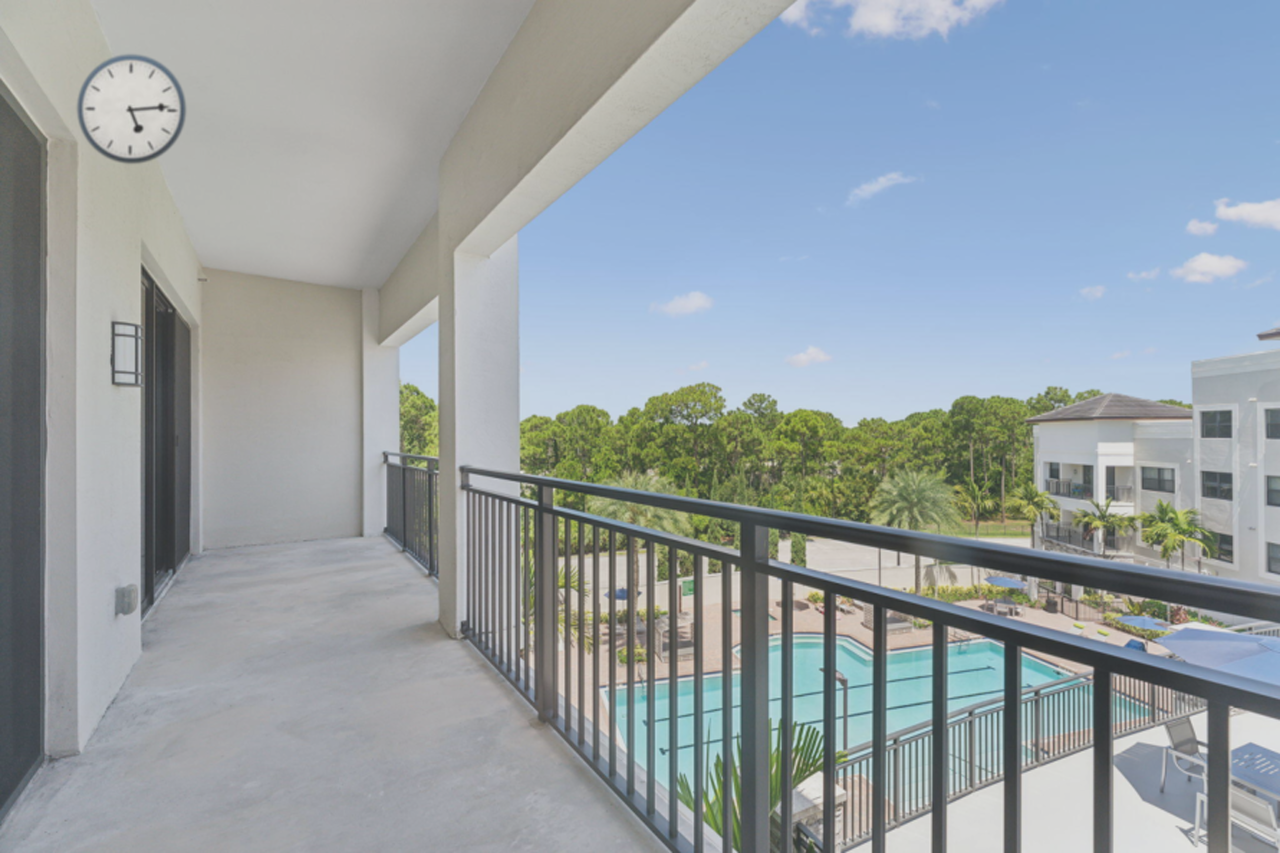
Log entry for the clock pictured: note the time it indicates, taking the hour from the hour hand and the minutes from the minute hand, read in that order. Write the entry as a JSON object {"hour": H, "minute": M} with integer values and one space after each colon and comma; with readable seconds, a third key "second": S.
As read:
{"hour": 5, "minute": 14}
